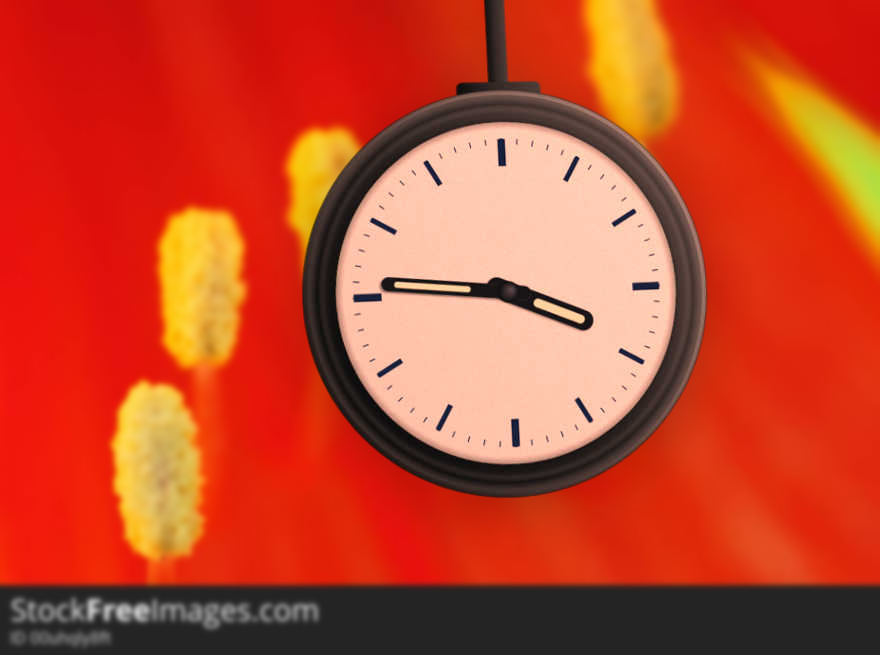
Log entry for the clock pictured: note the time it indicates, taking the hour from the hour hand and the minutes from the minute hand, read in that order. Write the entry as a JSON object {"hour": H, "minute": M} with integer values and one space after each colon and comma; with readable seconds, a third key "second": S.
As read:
{"hour": 3, "minute": 46}
